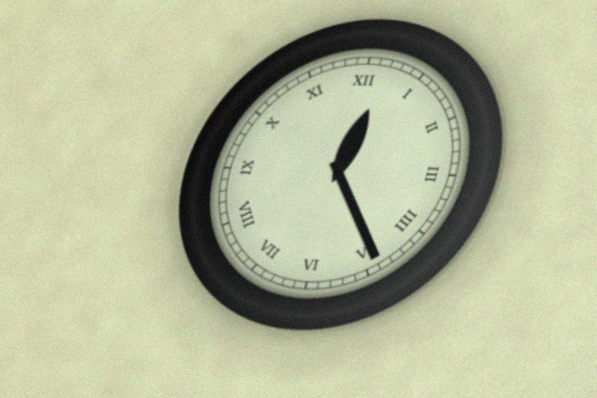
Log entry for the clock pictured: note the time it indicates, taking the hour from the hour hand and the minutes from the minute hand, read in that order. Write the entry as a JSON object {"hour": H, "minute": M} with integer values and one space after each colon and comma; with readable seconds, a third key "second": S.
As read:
{"hour": 12, "minute": 24}
